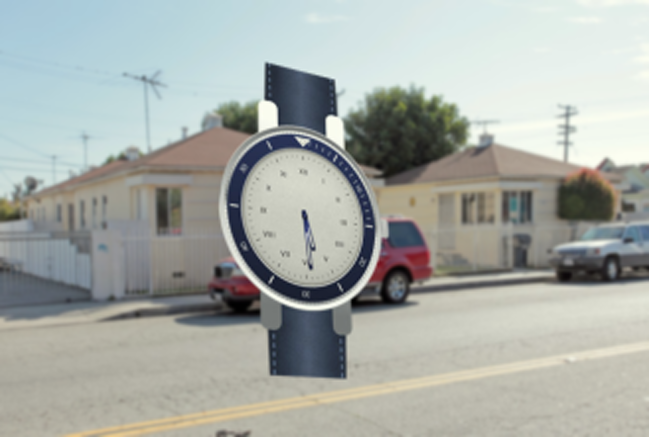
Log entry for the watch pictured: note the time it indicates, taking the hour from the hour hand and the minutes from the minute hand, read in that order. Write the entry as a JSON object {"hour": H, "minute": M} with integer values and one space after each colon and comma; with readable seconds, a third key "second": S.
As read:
{"hour": 5, "minute": 29}
